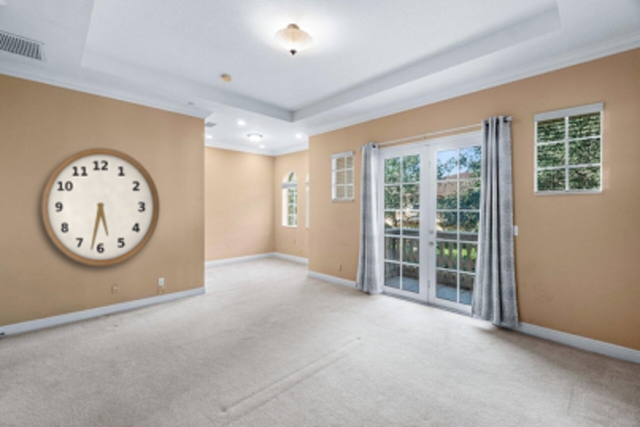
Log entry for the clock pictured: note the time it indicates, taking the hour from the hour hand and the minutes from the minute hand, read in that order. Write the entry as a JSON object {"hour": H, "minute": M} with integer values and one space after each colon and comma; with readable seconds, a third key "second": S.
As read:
{"hour": 5, "minute": 32}
